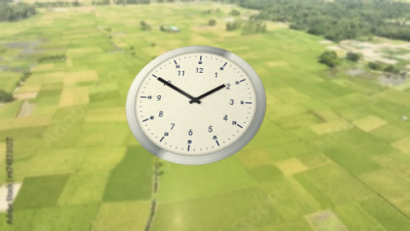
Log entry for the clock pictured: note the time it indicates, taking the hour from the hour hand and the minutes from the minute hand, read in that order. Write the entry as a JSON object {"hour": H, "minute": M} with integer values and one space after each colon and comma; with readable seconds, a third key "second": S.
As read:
{"hour": 1, "minute": 50}
